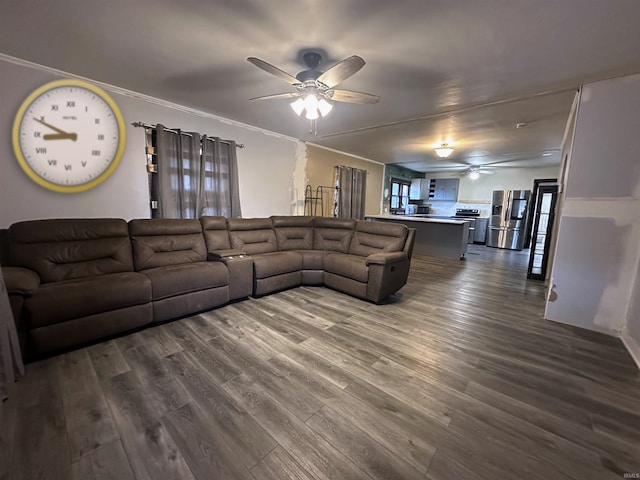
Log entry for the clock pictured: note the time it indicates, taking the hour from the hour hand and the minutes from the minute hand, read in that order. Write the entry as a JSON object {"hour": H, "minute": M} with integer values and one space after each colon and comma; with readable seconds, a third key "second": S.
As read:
{"hour": 8, "minute": 49}
